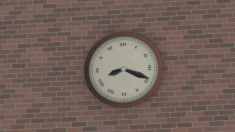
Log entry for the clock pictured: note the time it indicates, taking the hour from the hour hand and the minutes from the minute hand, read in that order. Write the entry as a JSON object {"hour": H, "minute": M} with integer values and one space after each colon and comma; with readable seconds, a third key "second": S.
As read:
{"hour": 8, "minute": 19}
